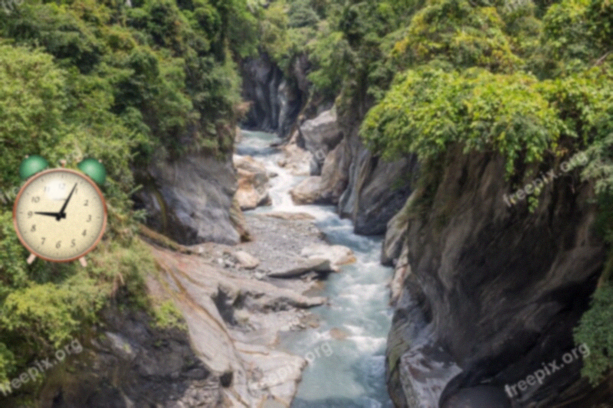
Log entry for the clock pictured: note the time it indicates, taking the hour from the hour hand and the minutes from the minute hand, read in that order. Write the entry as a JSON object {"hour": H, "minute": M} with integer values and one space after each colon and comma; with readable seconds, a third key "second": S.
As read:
{"hour": 9, "minute": 4}
